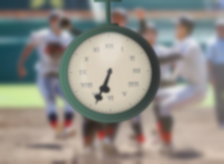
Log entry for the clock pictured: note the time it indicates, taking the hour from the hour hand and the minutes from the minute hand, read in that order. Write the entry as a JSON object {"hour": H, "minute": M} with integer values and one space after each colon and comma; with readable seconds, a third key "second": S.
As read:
{"hour": 6, "minute": 34}
